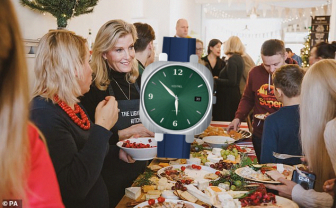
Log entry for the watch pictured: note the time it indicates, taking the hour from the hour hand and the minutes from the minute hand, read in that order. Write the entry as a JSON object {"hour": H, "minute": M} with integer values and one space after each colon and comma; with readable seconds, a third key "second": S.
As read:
{"hour": 5, "minute": 52}
